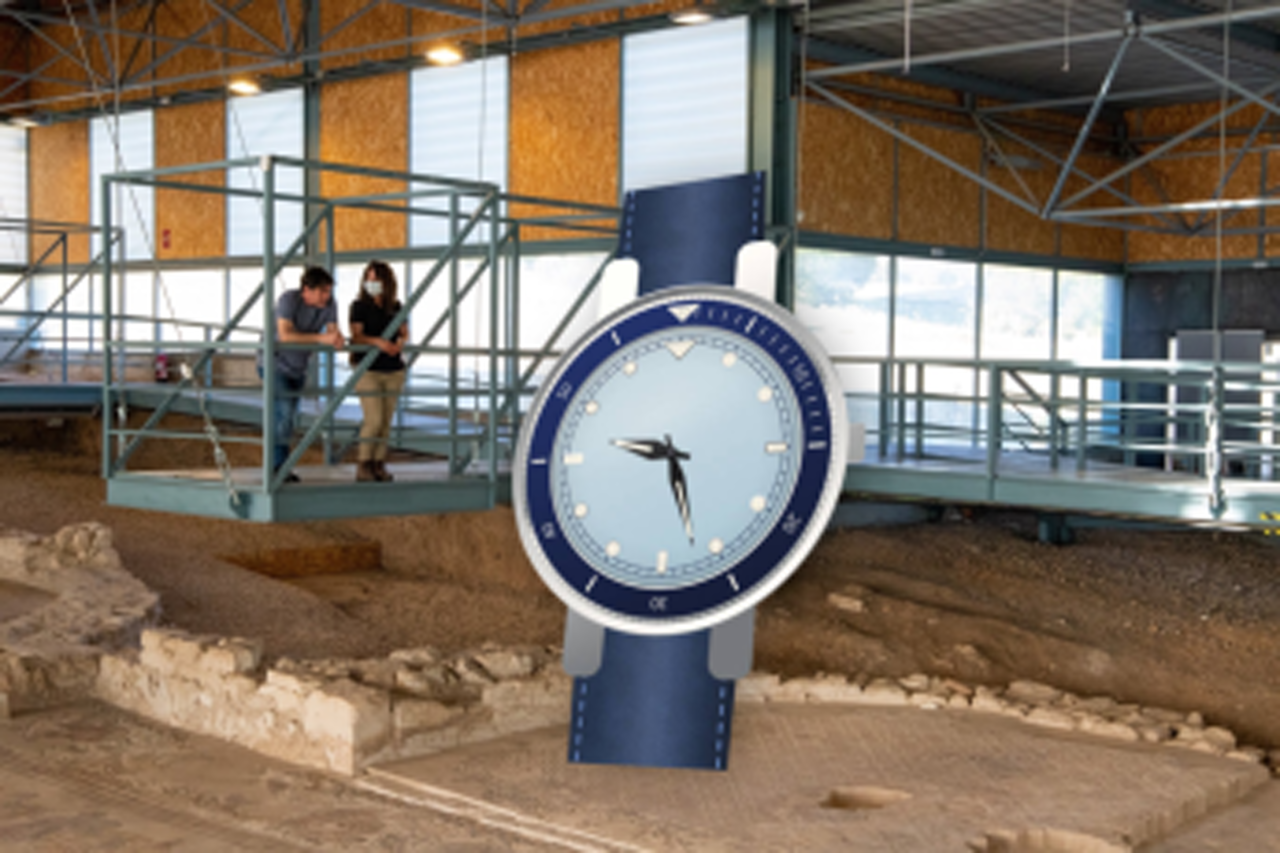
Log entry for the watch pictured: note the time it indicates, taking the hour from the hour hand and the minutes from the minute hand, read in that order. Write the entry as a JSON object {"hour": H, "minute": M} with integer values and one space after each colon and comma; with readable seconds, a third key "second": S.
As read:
{"hour": 9, "minute": 27}
